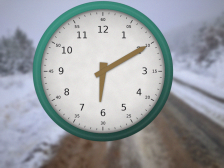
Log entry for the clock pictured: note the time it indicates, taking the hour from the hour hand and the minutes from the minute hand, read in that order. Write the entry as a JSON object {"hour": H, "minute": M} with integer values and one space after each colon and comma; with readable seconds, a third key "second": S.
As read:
{"hour": 6, "minute": 10}
